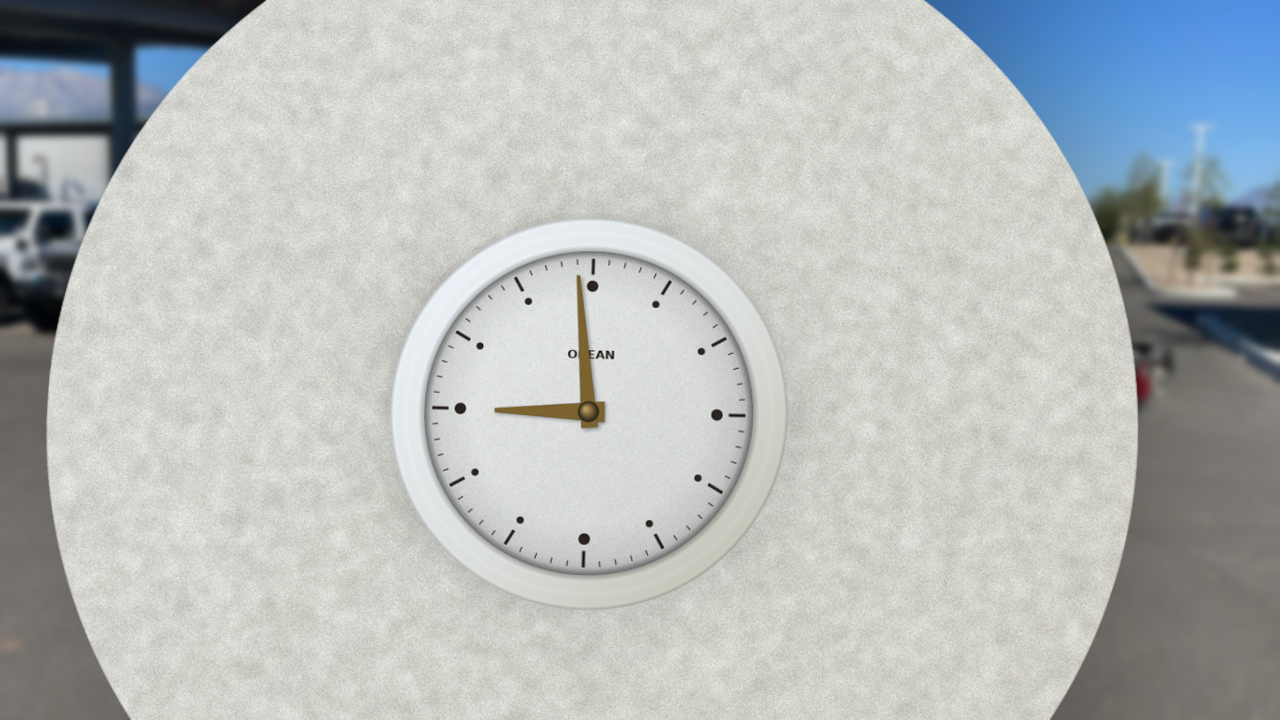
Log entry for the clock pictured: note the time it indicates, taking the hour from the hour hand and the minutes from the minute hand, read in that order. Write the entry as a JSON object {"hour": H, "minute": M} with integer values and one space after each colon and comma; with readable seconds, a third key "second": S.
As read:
{"hour": 8, "minute": 59}
